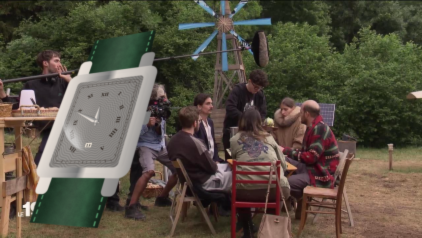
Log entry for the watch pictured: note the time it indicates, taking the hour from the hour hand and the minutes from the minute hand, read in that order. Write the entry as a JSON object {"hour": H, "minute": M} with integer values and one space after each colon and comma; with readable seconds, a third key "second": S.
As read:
{"hour": 11, "minute": 49}
